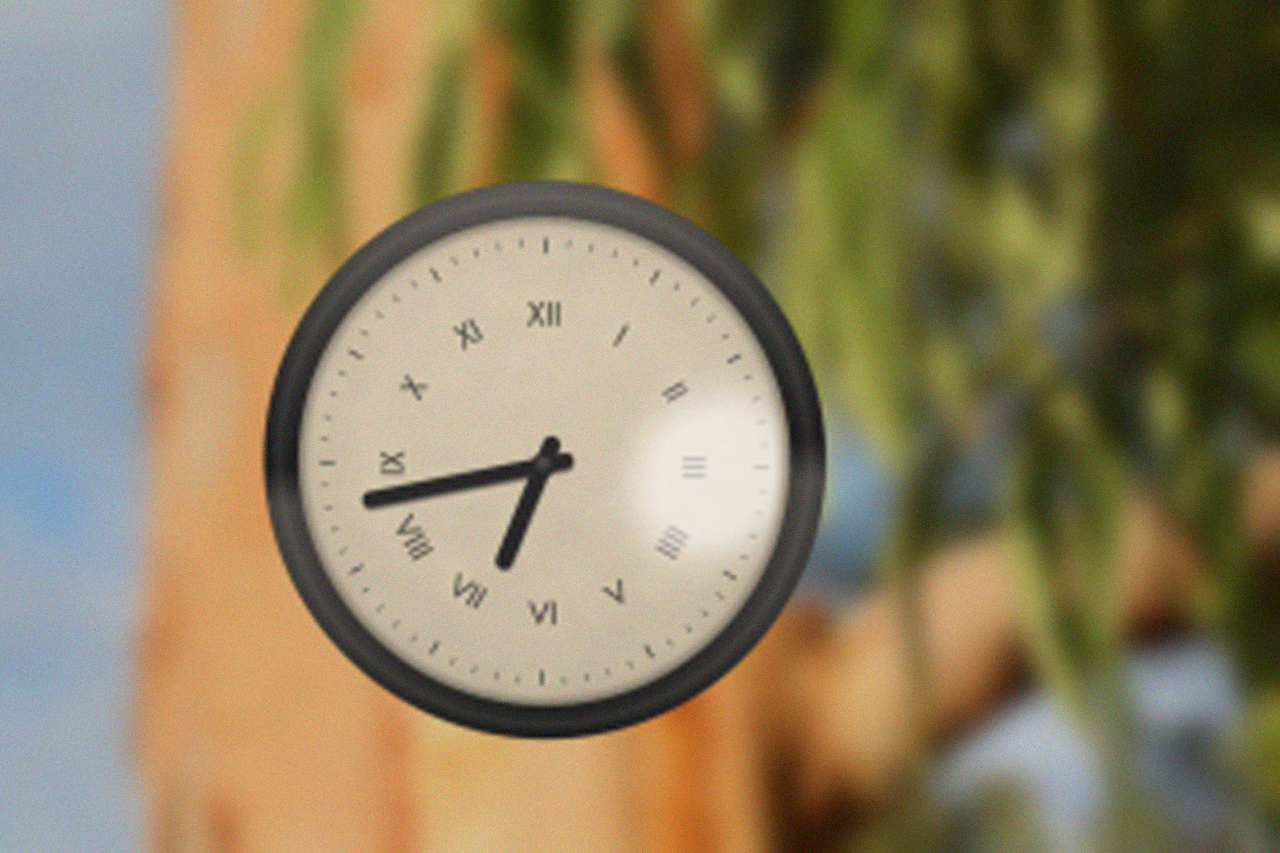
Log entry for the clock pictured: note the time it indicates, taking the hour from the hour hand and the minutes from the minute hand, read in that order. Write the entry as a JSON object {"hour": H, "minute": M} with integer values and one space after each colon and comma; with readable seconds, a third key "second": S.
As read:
{"hour": 6, "minute": 43}
